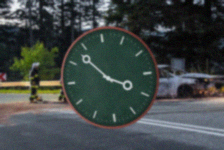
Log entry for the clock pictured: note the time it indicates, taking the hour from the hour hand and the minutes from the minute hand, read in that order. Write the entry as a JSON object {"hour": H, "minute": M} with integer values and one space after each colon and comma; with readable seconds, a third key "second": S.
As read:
{"hour": 3, "minute": 53}
